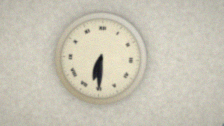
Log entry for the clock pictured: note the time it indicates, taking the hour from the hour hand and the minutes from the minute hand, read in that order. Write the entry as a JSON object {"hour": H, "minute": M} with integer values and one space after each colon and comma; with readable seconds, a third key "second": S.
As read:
{"hour": 6, "minute": 30}
